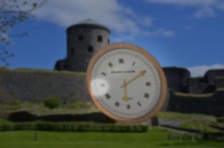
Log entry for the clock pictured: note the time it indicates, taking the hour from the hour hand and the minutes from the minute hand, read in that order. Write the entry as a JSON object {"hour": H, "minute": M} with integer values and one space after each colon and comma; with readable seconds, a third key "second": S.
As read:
{"hour": 6, "minute": 10}
